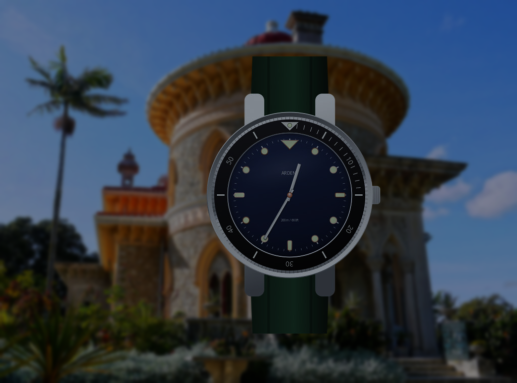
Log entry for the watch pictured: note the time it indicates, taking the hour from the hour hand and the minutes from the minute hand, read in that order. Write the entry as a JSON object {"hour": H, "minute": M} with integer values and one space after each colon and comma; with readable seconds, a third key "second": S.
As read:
{"hour": 12, "minute": 35}
